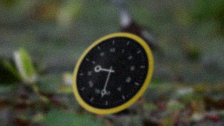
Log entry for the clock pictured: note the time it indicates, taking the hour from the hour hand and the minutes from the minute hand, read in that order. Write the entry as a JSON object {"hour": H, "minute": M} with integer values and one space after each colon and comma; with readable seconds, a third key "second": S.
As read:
{"hour": 9, "minute": 32}
